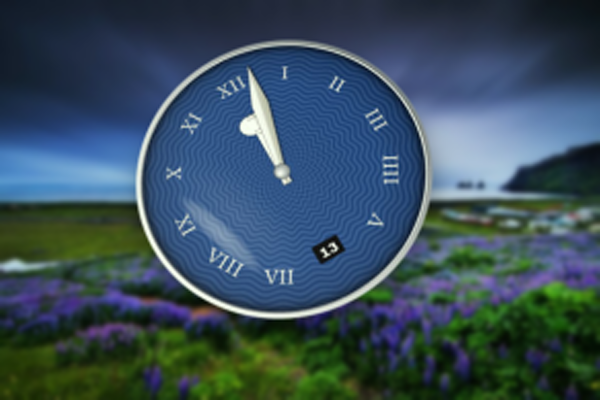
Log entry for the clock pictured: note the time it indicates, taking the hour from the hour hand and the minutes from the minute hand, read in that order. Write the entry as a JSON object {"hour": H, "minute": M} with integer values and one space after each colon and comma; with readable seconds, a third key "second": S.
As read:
{"hour": 12, "minute": 2}
